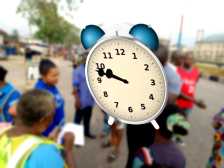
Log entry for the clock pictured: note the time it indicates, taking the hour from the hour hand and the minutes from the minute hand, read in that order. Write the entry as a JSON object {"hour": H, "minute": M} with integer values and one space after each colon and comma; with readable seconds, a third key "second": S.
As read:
{"hour": 9, "minute": 48}
